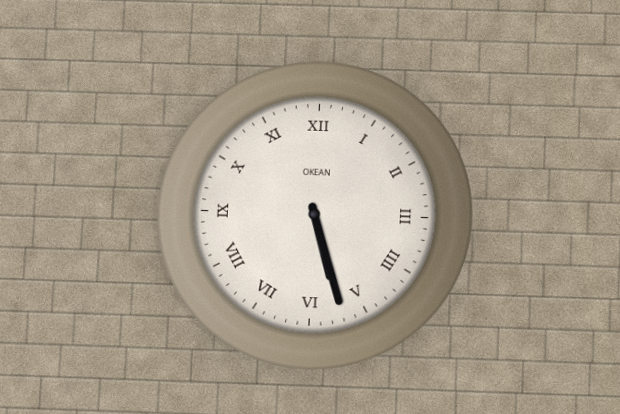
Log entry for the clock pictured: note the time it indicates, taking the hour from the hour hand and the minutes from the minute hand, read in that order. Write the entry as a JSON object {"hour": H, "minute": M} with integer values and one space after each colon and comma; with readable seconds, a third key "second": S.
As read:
{"hour": 5, "minute": 27}
